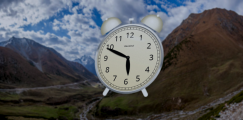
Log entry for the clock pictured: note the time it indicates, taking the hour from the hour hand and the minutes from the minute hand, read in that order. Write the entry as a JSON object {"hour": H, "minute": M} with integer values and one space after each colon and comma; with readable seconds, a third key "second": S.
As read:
{"hour": 5, "minute": 49}
